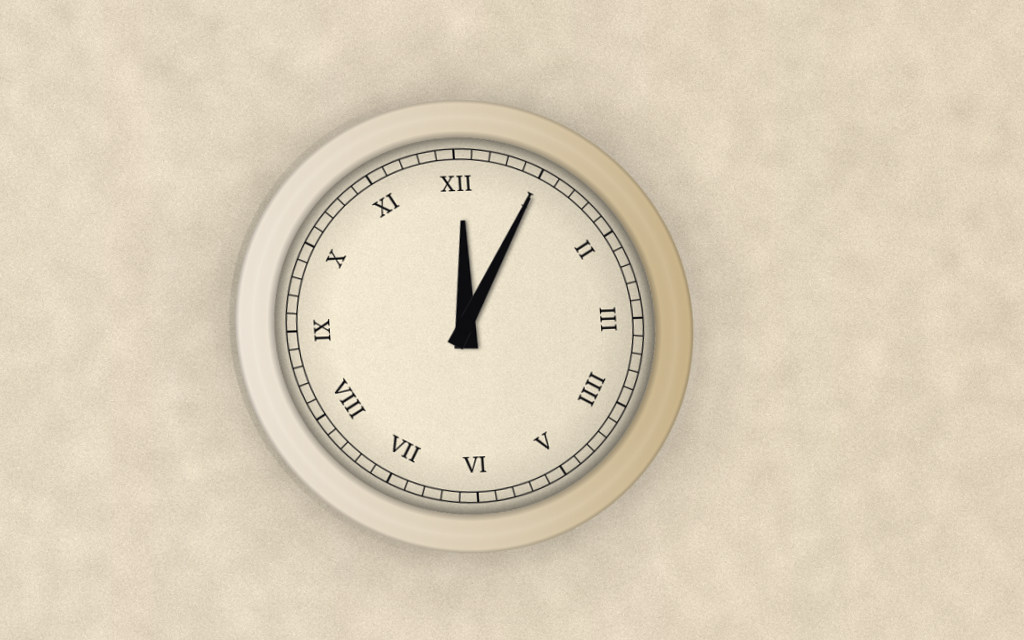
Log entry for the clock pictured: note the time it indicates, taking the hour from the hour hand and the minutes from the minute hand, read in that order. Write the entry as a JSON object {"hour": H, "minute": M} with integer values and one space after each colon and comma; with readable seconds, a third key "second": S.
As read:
{"hour": 12, "minute": 5}
